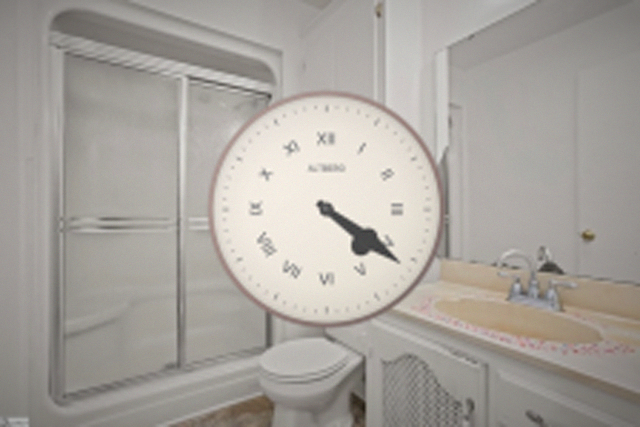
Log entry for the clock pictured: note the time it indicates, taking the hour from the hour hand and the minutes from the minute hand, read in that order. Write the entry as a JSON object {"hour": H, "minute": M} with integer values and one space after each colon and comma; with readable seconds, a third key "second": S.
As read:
{"hour": 4, "minute": 21}
